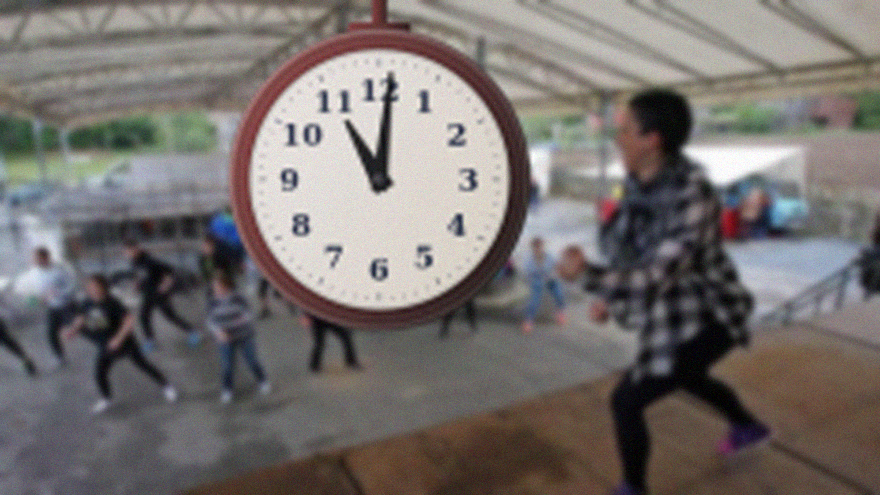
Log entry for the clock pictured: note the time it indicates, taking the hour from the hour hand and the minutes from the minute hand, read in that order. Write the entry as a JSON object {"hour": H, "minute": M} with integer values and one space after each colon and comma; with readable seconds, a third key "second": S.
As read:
{"hour": 11, "minute": 1}
